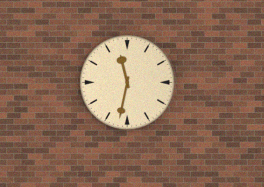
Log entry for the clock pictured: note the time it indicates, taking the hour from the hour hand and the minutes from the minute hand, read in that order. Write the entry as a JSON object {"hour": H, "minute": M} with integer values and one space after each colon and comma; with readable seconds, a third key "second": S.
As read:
{"hour": 11, "minute": 32}
